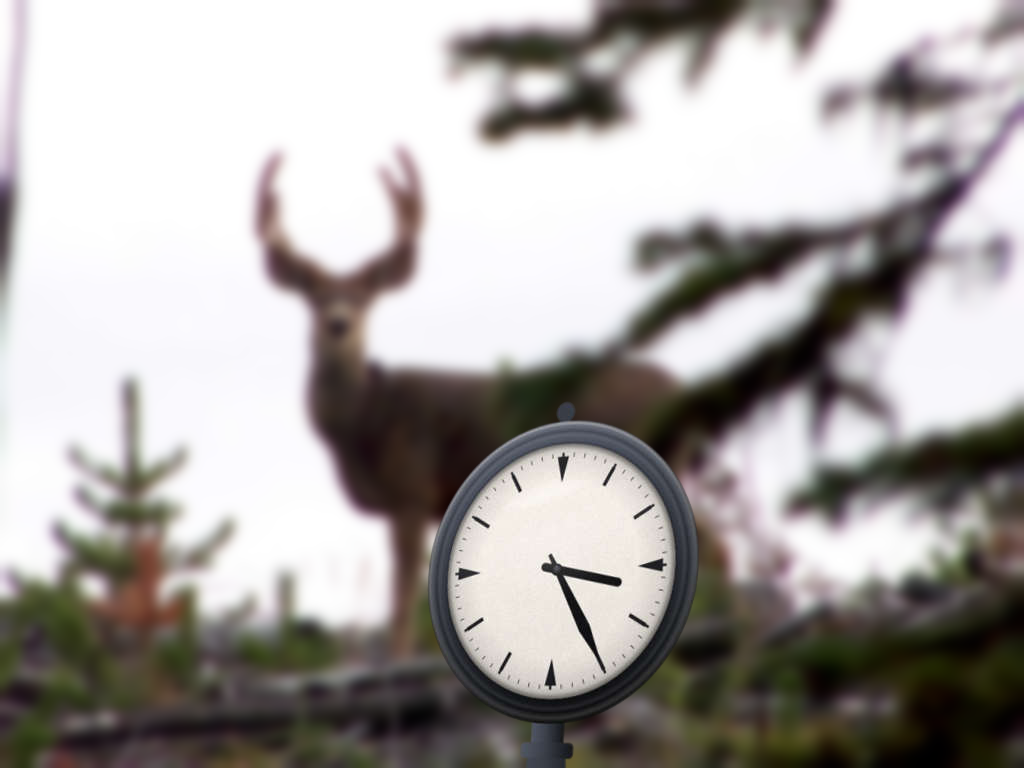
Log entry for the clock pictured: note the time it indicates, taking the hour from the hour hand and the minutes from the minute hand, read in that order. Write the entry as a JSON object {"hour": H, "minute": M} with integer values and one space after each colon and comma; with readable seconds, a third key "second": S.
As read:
{"hour": 3, "minute": 25}
